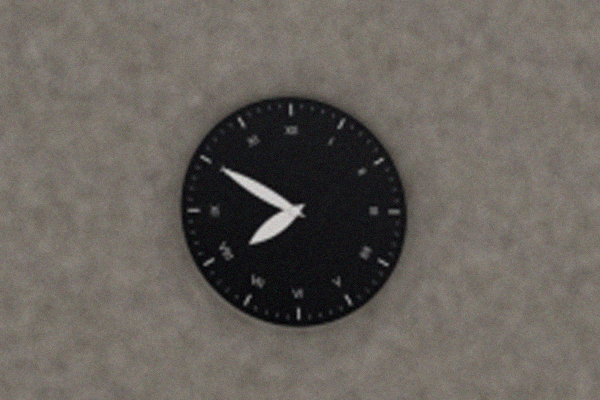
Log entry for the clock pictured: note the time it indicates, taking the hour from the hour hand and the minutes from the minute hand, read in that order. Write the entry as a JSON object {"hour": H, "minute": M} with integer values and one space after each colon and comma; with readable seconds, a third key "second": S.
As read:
{"hour": 7, "minute": 50}
